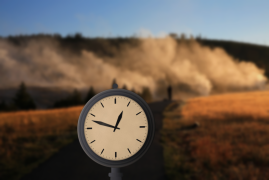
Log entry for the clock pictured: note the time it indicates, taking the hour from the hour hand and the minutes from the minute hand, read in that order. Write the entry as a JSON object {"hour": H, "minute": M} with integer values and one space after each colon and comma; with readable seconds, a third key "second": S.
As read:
{"hour": 12, "minute": 48}
